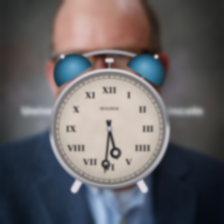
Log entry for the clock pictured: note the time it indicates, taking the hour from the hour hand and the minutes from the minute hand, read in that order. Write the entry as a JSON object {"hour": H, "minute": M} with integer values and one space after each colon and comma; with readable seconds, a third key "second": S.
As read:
{"hour": 5, "minute": 31}
